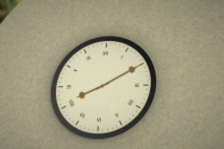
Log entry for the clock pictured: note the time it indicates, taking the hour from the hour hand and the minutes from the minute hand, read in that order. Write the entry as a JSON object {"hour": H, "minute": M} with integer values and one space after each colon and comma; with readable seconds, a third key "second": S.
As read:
{"hour": 8, "minute": 10}
